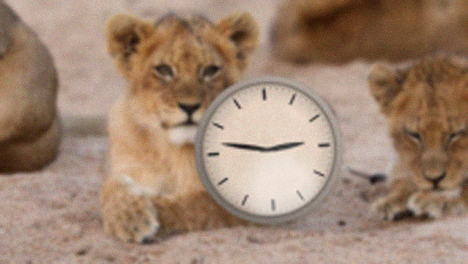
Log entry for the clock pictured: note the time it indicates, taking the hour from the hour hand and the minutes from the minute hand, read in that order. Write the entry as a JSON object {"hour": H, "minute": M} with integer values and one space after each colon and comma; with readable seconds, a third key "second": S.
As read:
{"hour": 2, "minute": 47}
